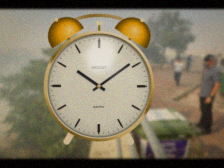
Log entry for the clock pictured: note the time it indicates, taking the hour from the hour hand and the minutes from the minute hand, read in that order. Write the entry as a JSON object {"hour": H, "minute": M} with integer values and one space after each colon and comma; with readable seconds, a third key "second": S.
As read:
{"hour": 10, "minute": 9}
